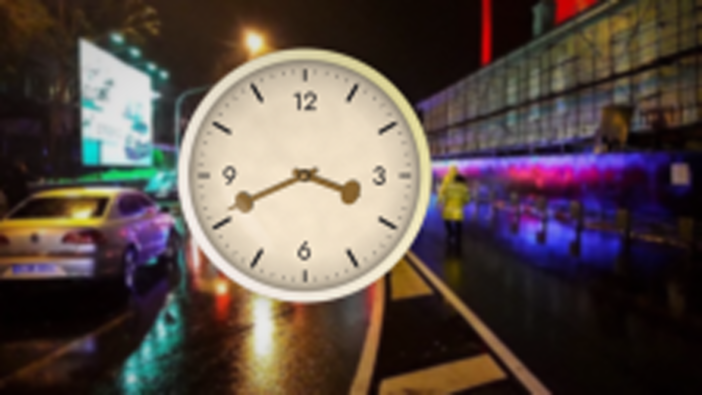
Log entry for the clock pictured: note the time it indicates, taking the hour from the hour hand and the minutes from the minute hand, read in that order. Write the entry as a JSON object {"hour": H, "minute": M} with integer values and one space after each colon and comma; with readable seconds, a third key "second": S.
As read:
{"hour": 3, "minute": 41}
